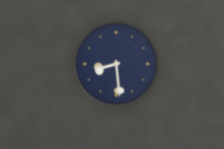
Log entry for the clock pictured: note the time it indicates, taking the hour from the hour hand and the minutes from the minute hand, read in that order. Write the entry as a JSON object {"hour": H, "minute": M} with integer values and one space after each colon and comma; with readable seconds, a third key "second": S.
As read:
{"hour": 8, "minute": 29}
